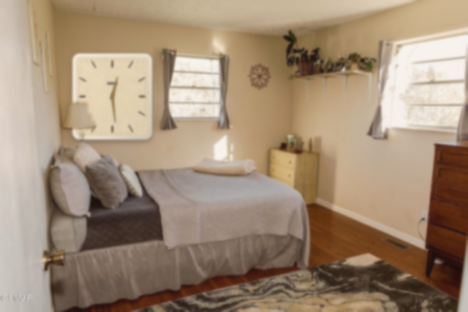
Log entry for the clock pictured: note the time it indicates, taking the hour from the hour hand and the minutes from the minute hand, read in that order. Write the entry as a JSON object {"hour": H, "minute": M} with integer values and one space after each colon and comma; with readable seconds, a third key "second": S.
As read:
{"hour": 12, "minute": 29}
